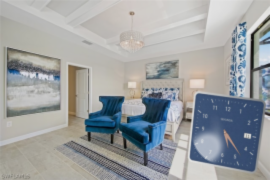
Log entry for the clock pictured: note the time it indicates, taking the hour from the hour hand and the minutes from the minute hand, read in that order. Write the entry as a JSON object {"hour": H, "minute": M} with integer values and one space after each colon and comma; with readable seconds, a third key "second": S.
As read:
{"hour": 5, "minute": 23}
